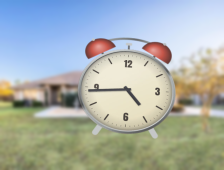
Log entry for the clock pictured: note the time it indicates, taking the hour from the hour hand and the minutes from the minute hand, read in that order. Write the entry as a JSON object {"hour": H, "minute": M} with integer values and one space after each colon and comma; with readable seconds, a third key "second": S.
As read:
{"hour": 4, "minute": 44}
